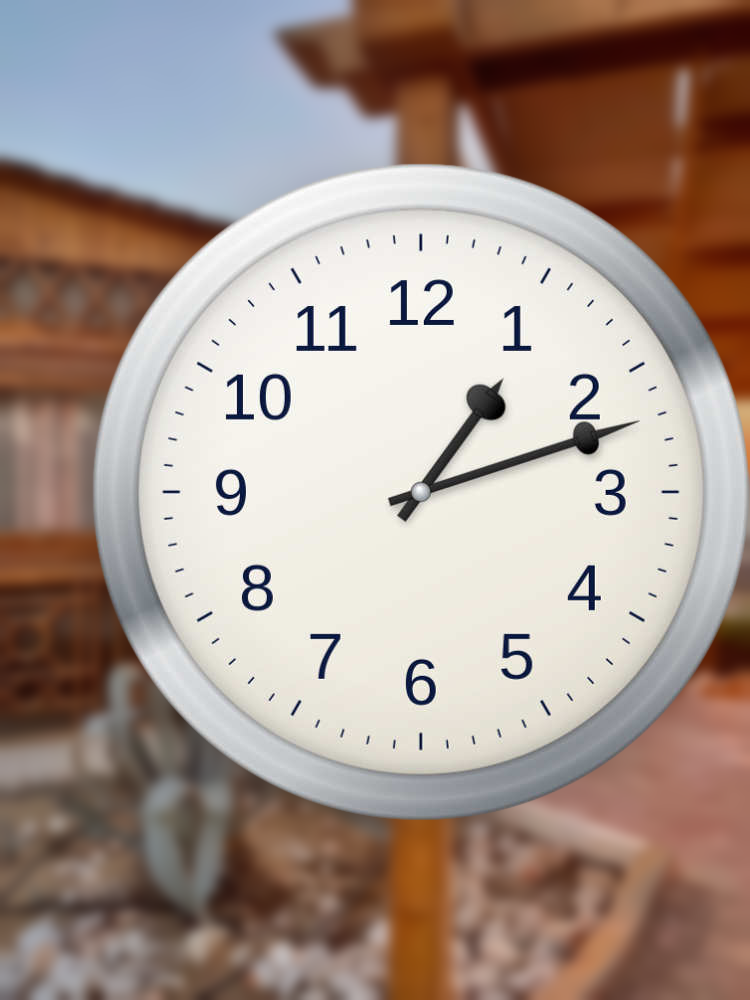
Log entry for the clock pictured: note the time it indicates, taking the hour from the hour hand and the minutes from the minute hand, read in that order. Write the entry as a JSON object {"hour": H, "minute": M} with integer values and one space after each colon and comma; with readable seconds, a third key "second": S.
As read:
{"hour": 1, "minute": 12}
